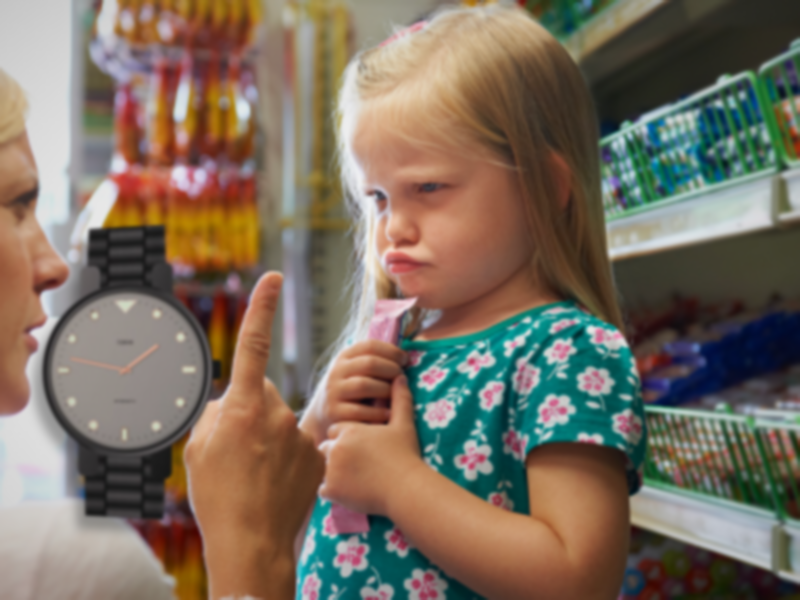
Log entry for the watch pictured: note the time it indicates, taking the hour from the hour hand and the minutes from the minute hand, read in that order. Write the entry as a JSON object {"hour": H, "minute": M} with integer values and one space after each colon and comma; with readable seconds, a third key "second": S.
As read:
{"hour": 1, "minute": 47}
